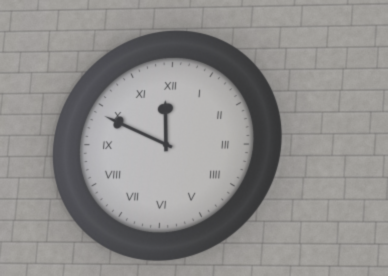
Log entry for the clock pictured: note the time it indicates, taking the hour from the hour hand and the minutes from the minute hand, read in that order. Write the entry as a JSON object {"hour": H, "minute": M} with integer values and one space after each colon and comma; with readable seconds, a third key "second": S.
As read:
{"hour": 11, "minute": 49}
